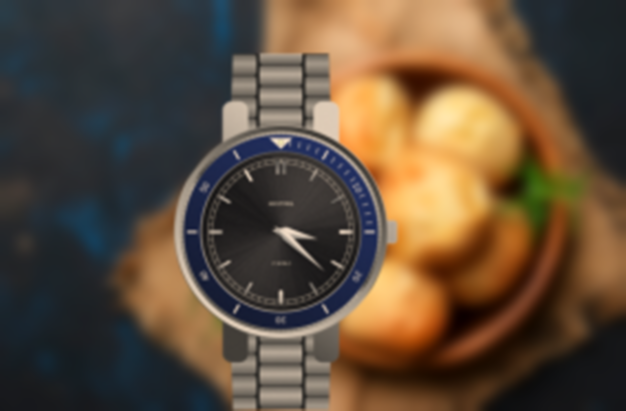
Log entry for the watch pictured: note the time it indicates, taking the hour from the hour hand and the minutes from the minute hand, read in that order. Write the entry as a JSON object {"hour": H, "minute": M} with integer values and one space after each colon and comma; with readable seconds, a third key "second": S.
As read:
{"hour": 3, "minute": 22}
